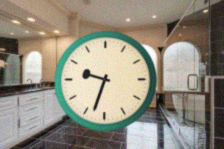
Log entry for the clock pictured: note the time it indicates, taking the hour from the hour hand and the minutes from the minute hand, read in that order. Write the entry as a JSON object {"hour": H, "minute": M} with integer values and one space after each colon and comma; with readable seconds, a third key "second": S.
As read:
{"hour": 9, "minute": 33}
